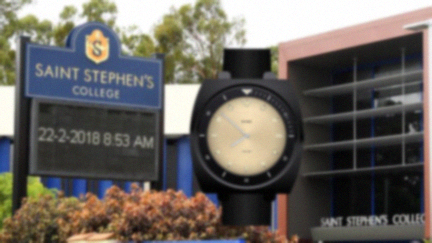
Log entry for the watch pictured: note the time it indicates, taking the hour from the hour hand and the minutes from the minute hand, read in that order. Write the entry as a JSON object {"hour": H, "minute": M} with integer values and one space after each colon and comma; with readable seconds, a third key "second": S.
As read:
{"hour": 7, "minute": 52}
